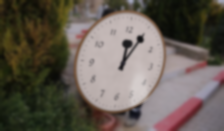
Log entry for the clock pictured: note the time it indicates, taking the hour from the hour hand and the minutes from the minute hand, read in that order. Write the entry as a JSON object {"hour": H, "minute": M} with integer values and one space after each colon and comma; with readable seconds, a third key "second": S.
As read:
{"hour": 12, "minute": 5}
